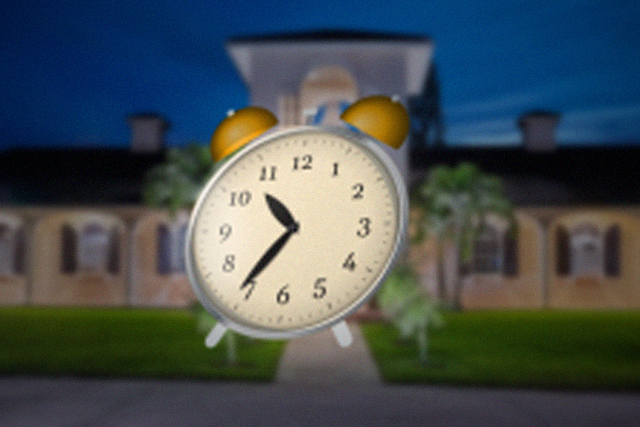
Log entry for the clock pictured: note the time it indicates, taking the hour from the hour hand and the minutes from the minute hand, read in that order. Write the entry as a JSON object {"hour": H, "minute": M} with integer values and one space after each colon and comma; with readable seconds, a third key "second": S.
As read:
{"hour": 10, "minute": 36}
